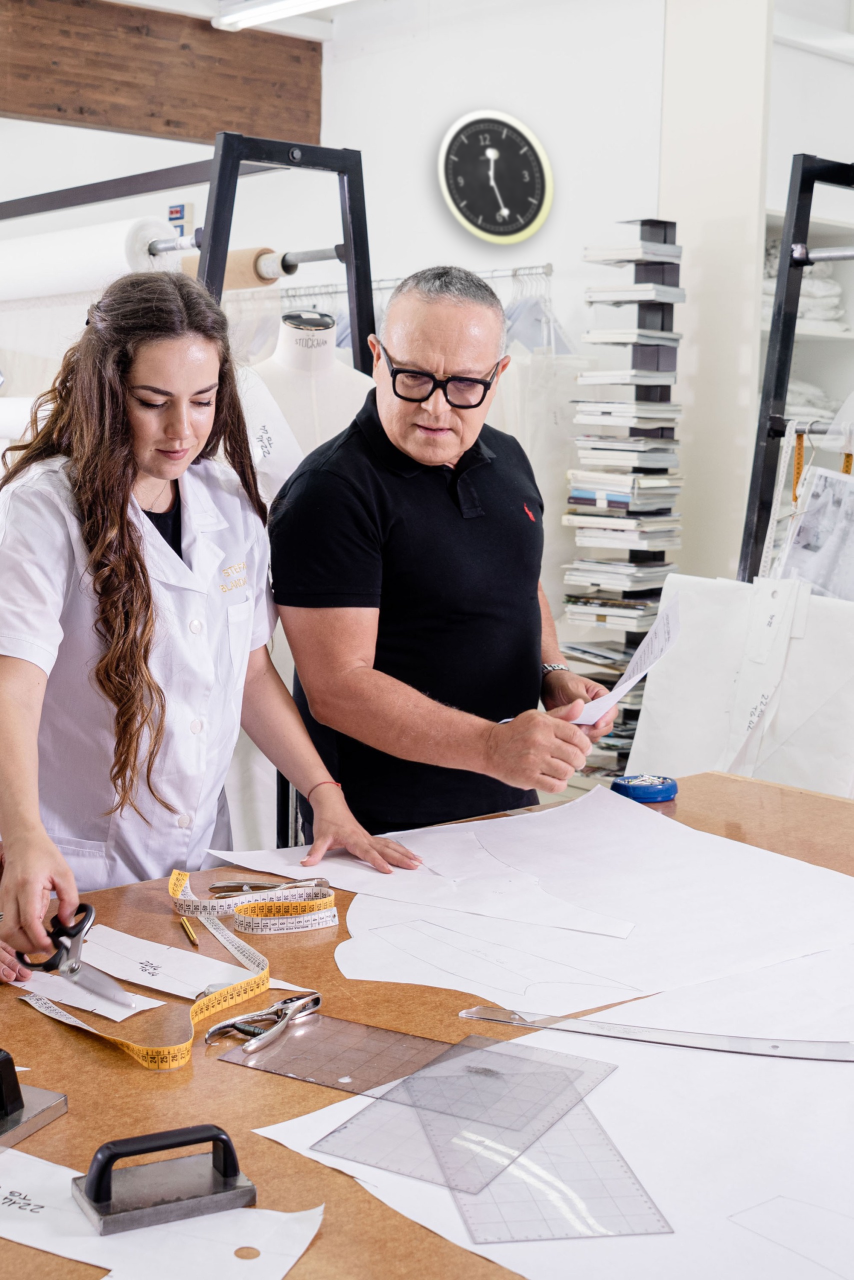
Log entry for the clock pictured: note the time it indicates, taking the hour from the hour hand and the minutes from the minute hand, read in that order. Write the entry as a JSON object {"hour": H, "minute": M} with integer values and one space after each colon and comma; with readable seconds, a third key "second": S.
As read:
{"hour": 12, "minute": 28}
